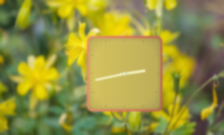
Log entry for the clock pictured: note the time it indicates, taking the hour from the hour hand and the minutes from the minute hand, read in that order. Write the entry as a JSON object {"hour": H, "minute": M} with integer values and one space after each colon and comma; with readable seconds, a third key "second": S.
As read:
{"hour": 2, "minute": 43}
